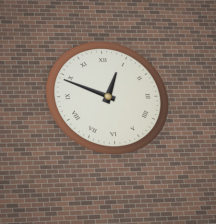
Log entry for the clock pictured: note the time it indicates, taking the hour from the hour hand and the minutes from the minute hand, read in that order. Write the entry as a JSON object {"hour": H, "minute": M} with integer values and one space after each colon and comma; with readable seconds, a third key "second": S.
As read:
{"hour": 12, "minute": 49}
